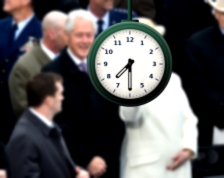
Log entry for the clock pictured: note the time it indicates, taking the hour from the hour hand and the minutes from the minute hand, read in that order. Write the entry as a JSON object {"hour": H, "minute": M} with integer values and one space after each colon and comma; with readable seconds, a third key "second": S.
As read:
{"hour": 7, "minute": 30}
